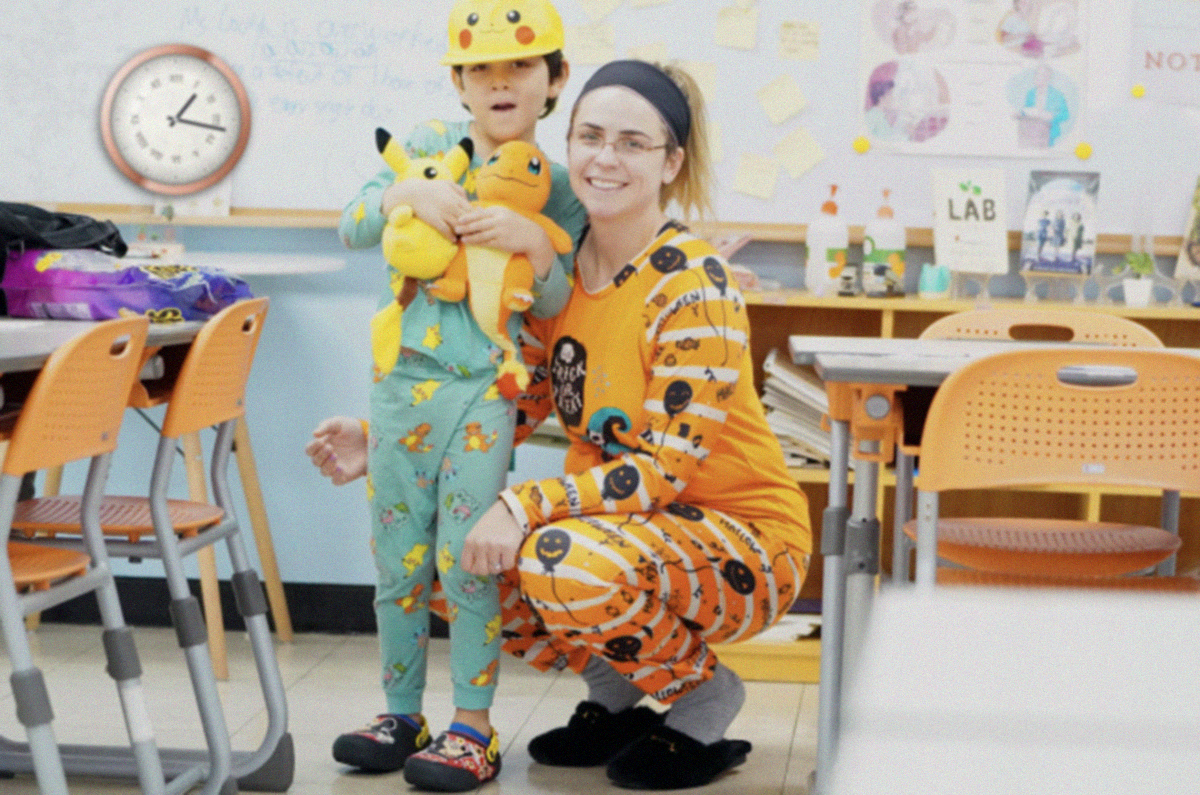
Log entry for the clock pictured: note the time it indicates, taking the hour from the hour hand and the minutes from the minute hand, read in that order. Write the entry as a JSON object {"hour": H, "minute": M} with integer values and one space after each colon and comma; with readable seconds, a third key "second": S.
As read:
{"hour": 1, "minute": 17}
